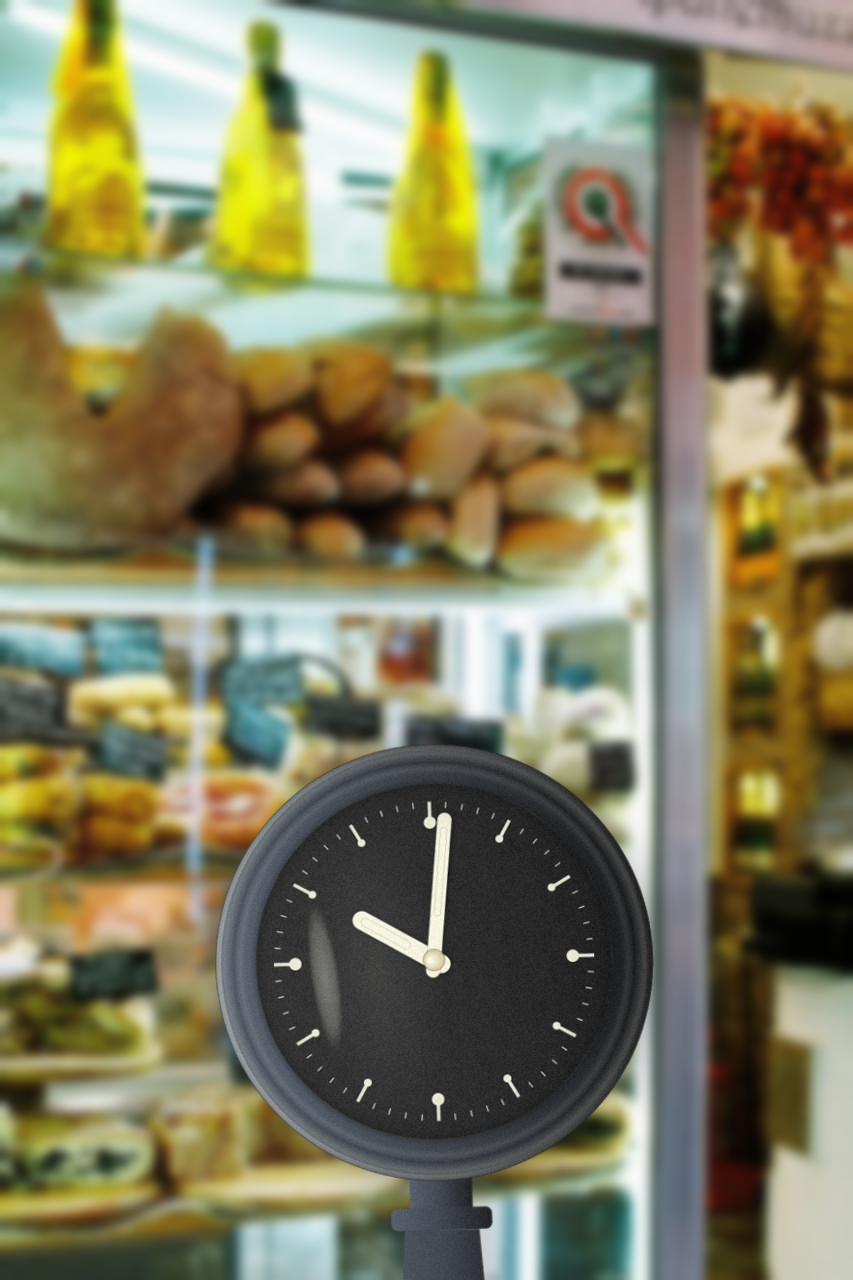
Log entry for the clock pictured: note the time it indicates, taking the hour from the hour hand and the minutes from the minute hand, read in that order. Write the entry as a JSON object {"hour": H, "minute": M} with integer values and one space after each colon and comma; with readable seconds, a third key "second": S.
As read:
{"hour": 10, "minute": 1}
